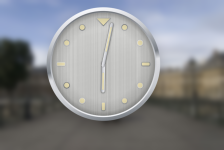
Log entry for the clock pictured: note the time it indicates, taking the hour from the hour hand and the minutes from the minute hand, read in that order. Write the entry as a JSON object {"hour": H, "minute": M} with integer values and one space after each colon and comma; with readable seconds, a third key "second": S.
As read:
{"hour": 6, "minute": 2}
